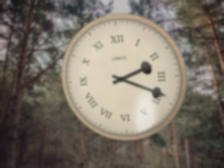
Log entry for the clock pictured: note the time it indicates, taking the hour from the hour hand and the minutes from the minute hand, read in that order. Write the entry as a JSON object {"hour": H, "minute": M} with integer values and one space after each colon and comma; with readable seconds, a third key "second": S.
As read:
{"hour": 2, "minute": 19}
